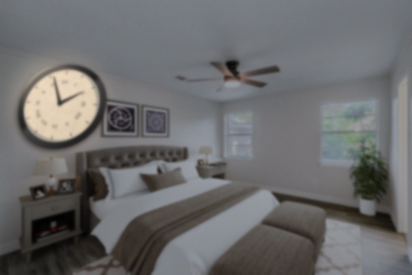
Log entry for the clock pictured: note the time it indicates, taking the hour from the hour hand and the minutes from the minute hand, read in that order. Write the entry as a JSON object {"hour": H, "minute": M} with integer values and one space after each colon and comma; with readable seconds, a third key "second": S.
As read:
{"hour": 1, "minute": 56}
